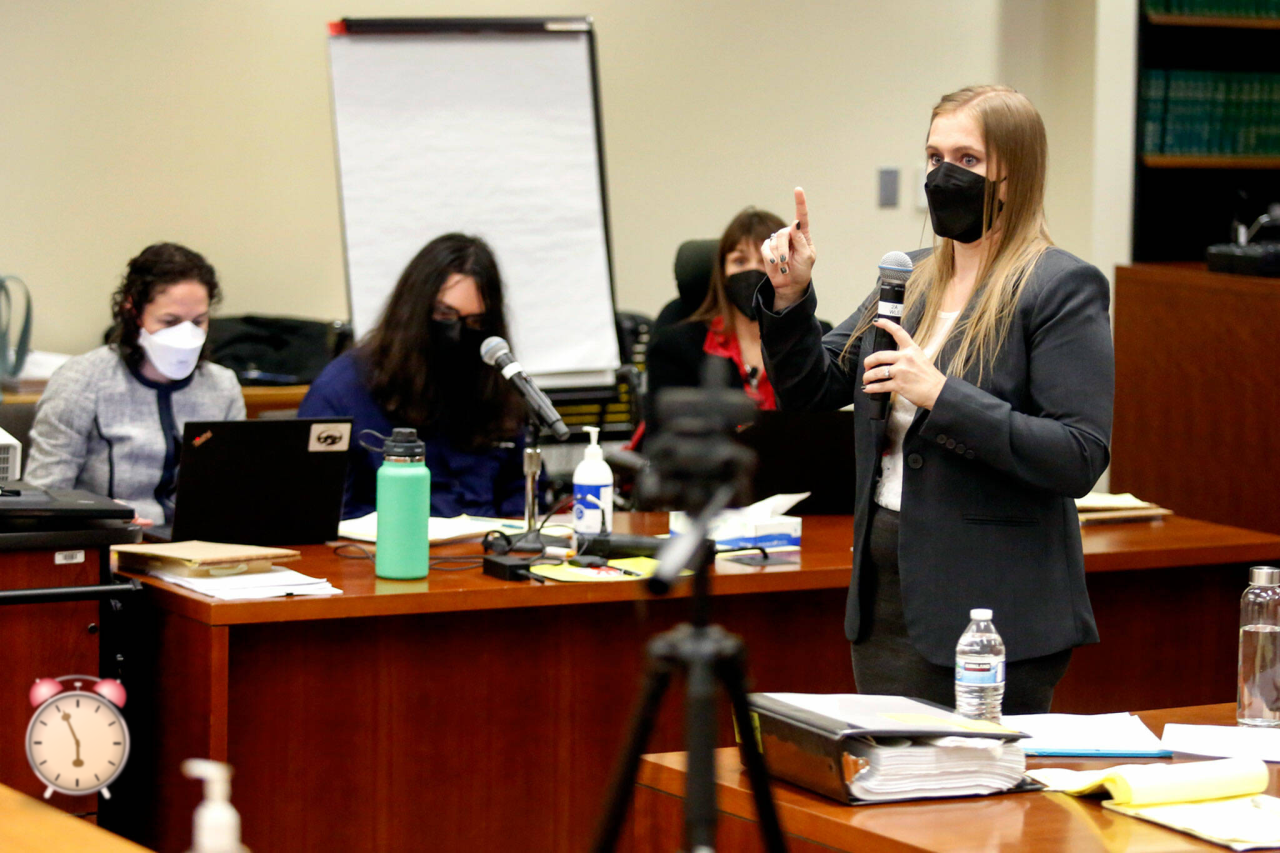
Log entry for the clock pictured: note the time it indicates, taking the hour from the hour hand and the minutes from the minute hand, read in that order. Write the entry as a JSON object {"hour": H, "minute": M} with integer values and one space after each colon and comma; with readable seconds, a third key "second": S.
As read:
{"hour": 5, "minute": 56}
